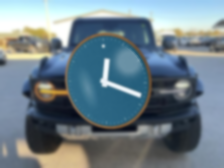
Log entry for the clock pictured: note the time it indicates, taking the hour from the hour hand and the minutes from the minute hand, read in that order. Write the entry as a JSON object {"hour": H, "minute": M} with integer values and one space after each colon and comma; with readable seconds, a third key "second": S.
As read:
{"hour": 12, "minute": 18}
